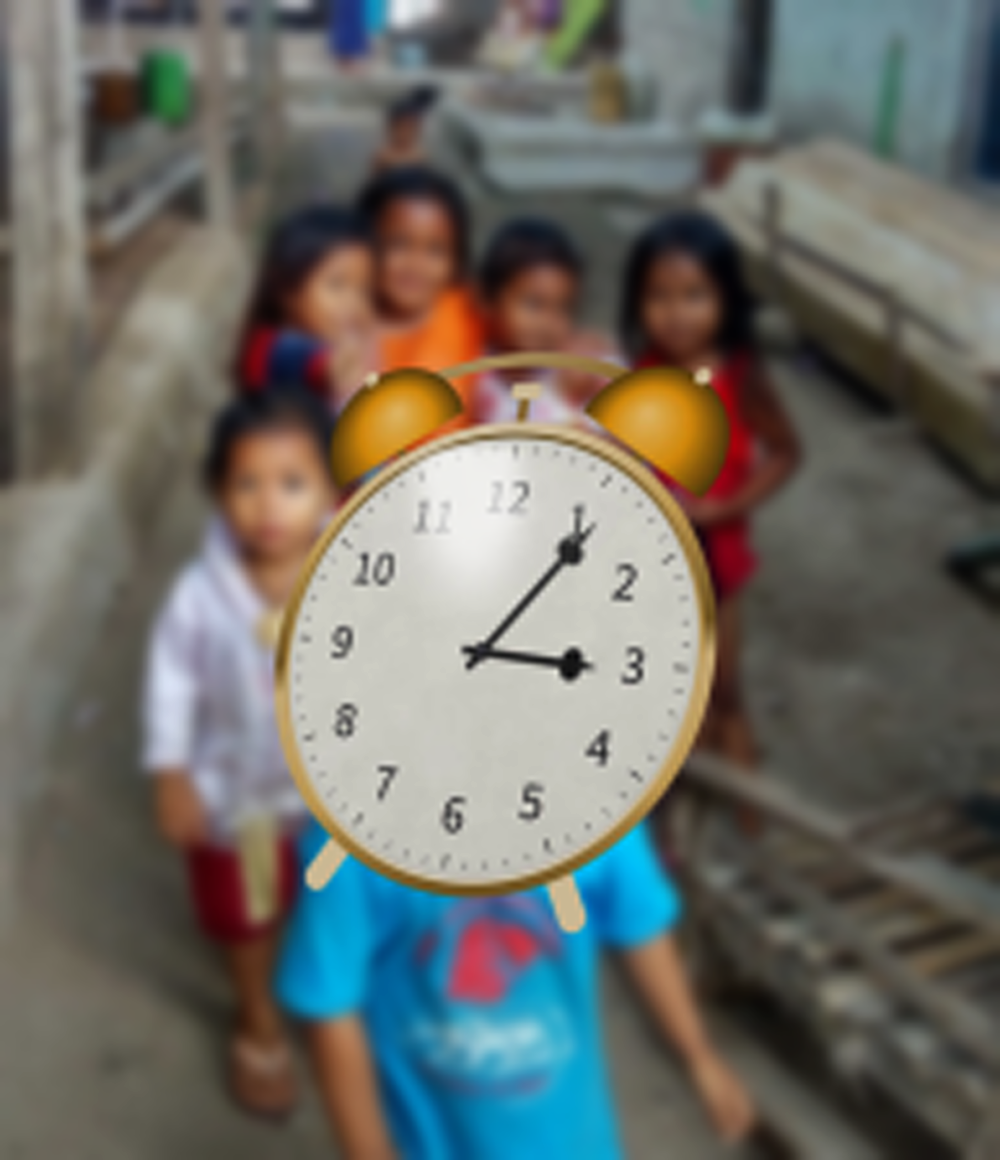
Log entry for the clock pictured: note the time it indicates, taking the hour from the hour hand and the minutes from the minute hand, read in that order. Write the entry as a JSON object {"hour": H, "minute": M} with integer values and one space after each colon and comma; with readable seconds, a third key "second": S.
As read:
{"hour": 3, "minute": 6}
